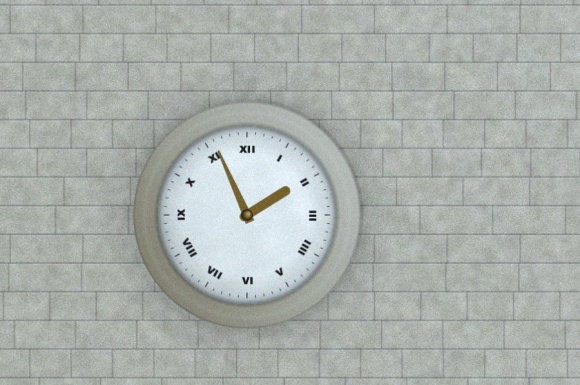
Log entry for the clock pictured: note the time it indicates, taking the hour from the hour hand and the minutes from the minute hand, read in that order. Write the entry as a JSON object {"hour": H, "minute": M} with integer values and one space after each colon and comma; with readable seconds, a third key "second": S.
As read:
{"hour": 1, "minute": 56}
